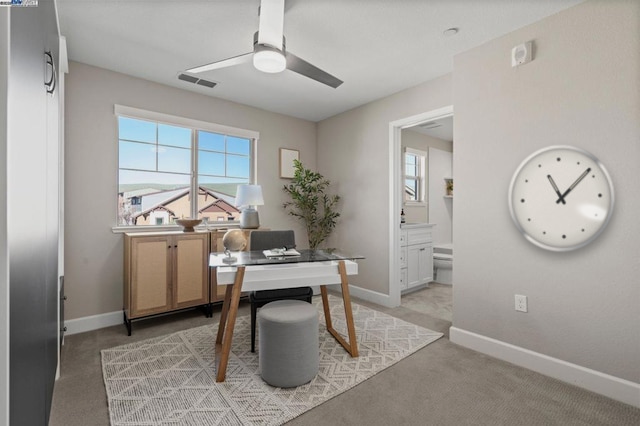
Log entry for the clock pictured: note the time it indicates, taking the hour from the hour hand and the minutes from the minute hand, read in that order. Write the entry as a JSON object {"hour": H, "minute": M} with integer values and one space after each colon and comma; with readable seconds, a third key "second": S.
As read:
{"hour": 11, "minute": 8}
